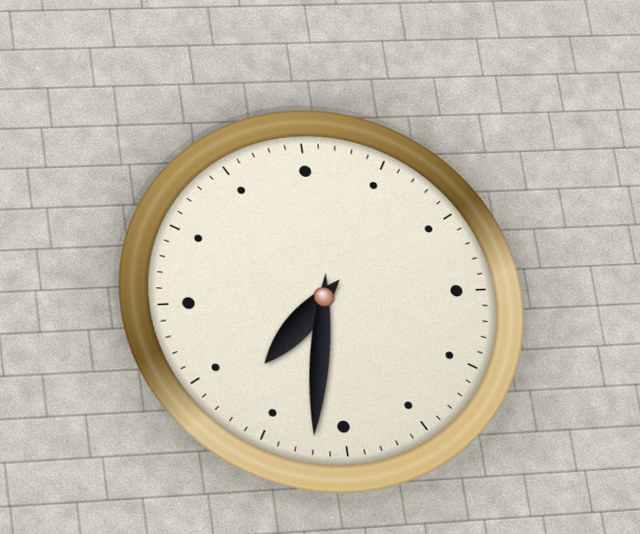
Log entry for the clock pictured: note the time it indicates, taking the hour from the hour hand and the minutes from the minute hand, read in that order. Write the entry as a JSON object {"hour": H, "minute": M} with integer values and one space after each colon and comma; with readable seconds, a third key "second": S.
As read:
{"hour": 7, "minute": 32}
